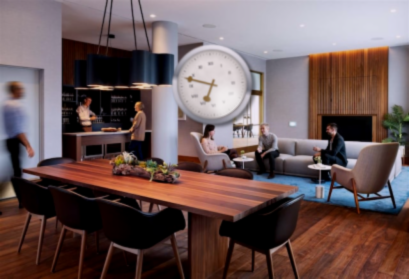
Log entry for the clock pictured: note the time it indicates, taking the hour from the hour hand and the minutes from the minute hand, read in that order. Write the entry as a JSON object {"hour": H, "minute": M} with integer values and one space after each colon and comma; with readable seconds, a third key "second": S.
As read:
{"hour": 6, "minute": 48}
